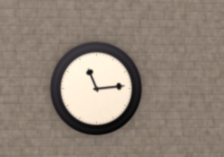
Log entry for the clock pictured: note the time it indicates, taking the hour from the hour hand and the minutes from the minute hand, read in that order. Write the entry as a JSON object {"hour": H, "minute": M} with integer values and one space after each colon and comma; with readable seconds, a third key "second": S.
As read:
{"hour": 11, "minute": 14}
